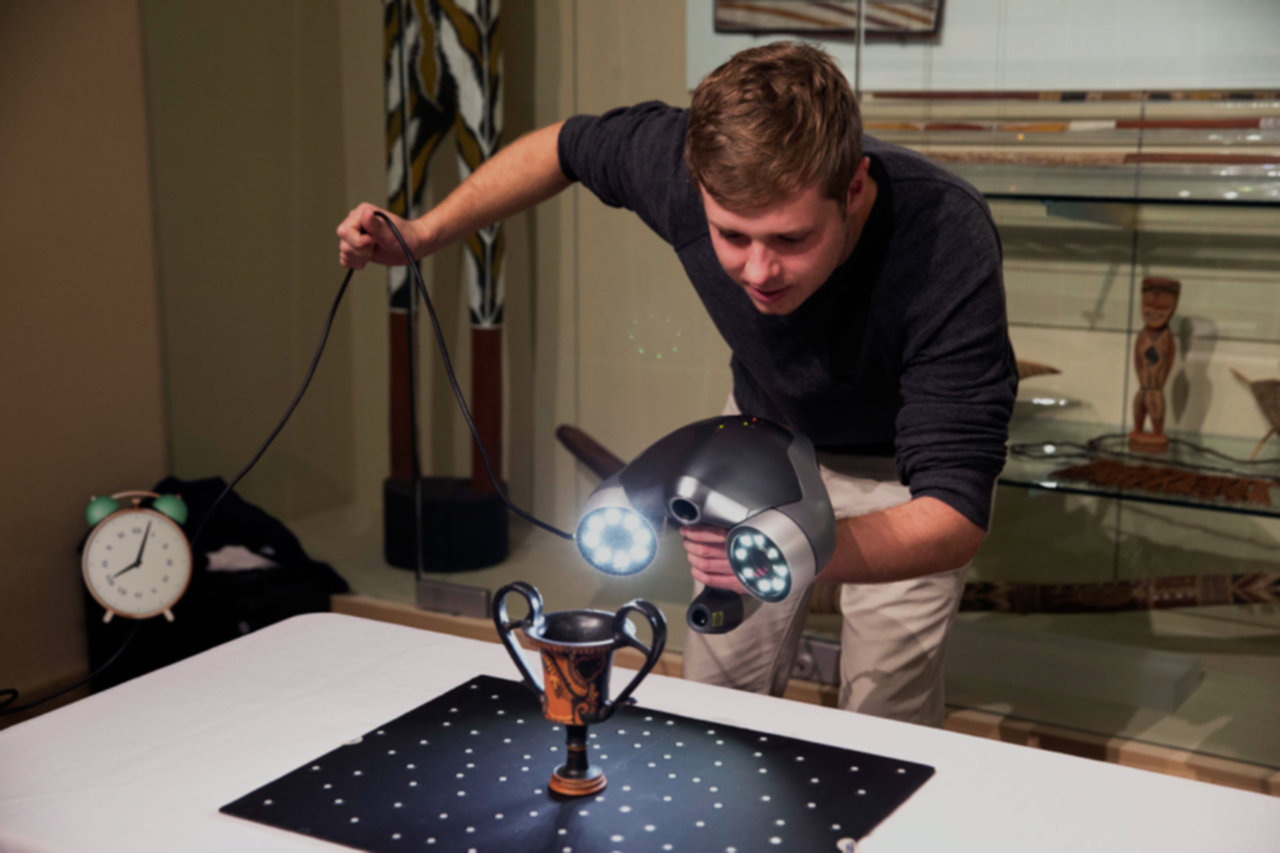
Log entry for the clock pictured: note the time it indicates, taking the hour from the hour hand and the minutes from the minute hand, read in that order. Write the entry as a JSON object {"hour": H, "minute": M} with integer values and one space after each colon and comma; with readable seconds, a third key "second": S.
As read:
{"hour": 8, "minute": 3}
